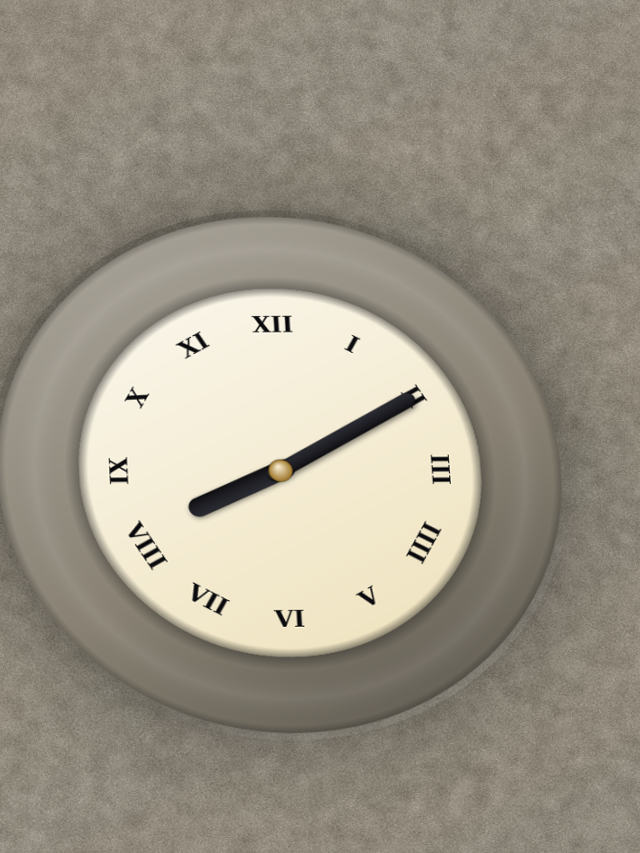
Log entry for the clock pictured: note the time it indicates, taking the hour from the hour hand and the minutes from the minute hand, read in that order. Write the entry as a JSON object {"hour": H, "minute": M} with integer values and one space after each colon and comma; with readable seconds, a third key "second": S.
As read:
{"hour": 8, "minute": 10}
